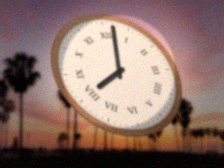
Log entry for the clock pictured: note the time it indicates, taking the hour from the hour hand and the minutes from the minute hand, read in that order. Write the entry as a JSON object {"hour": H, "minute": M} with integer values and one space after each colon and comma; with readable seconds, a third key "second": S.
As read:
{"hour": 8, "minute": 2}
